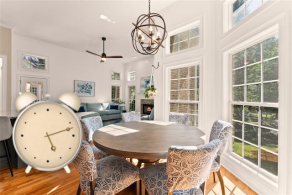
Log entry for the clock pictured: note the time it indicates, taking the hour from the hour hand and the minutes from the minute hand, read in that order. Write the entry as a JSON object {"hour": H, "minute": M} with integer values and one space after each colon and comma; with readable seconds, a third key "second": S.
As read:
{"hour": 5, "minute": 12}
